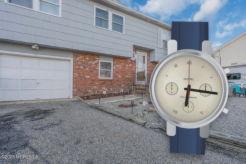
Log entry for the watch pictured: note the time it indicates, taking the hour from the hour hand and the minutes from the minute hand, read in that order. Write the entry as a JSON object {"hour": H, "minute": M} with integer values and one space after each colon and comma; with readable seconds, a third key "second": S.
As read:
{"hour": 6, "minute": 16}
